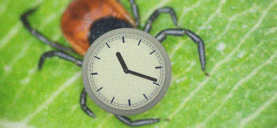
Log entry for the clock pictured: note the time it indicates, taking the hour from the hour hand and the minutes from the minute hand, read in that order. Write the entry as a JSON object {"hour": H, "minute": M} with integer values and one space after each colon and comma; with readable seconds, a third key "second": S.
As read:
{"hour": 11, "minute": 19}
